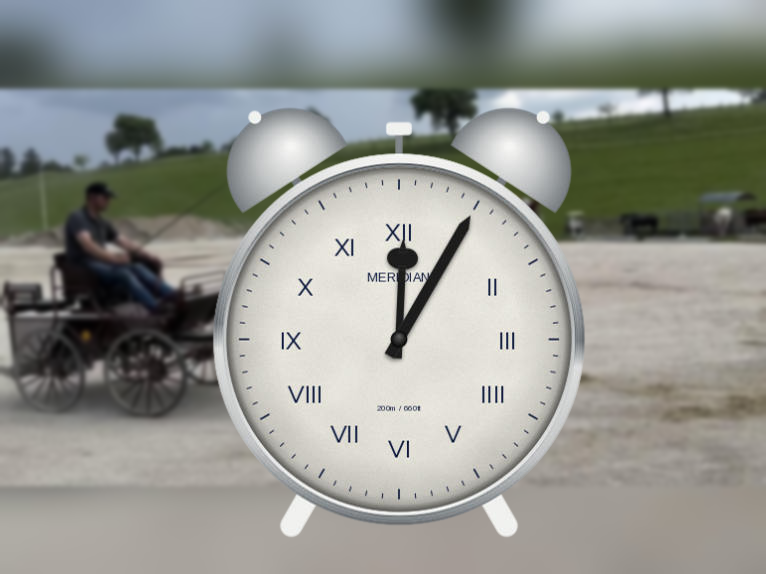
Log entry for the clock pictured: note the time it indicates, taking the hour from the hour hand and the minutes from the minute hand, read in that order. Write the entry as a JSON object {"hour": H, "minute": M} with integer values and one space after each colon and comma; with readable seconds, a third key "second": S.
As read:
{"hour": 12, "minute": 5}
